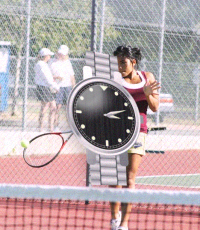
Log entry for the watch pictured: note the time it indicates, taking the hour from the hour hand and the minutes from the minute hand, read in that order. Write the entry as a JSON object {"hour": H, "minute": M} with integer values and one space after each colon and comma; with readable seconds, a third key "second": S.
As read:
{"hour": 3, "minute": 12}
